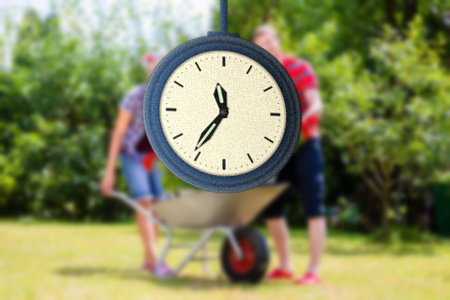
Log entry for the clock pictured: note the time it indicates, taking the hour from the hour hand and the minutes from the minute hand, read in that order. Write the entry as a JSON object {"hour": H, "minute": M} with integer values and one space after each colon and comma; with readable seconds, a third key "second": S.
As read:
{"hour": 11, "minute": 36}
